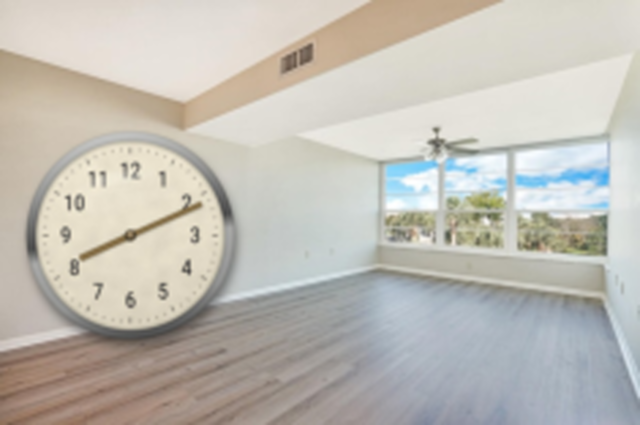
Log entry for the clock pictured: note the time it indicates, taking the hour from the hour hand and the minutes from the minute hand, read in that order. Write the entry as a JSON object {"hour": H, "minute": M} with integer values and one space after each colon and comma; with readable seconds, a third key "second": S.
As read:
{"hour": 8, "minute": 11}
